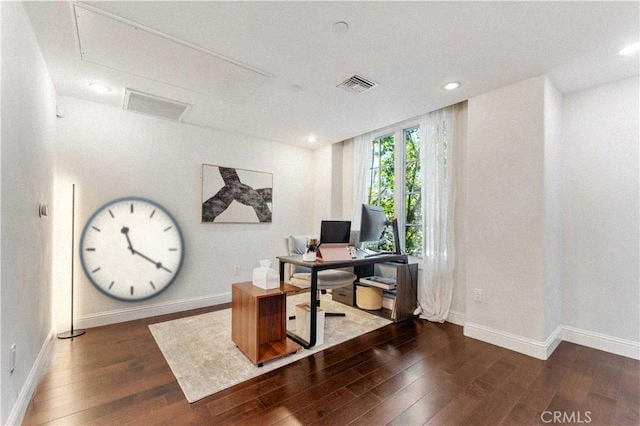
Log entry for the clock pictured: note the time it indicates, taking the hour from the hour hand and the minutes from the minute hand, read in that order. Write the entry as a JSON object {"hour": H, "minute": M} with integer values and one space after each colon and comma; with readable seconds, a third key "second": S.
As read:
{"hour": 11, "minute": 20}
